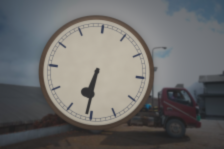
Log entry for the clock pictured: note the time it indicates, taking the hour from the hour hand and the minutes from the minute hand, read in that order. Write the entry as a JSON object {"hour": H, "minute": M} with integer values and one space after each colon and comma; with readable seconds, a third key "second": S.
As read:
{"hour": 6, "minute": 31}
